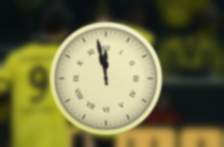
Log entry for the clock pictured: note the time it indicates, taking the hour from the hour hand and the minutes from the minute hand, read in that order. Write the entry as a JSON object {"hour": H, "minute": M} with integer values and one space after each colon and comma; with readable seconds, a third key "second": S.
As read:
{"hour": 11, "minute": 58}
